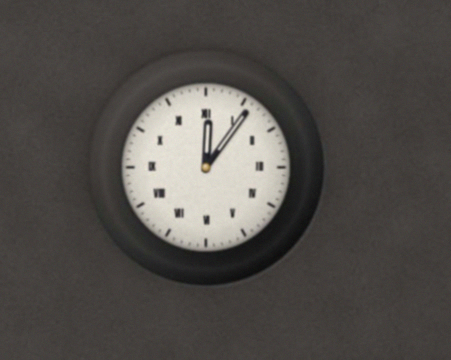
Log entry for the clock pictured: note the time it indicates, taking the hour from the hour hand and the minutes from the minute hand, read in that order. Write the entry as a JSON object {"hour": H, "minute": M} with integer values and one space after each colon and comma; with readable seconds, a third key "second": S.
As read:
{"hour": 12, "minute": 6}
